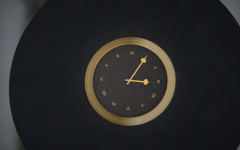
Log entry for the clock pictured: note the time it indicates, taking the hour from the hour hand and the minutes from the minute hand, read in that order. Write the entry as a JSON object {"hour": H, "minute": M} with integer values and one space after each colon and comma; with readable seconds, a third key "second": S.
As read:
{"hour": 3, "minute": 5}
